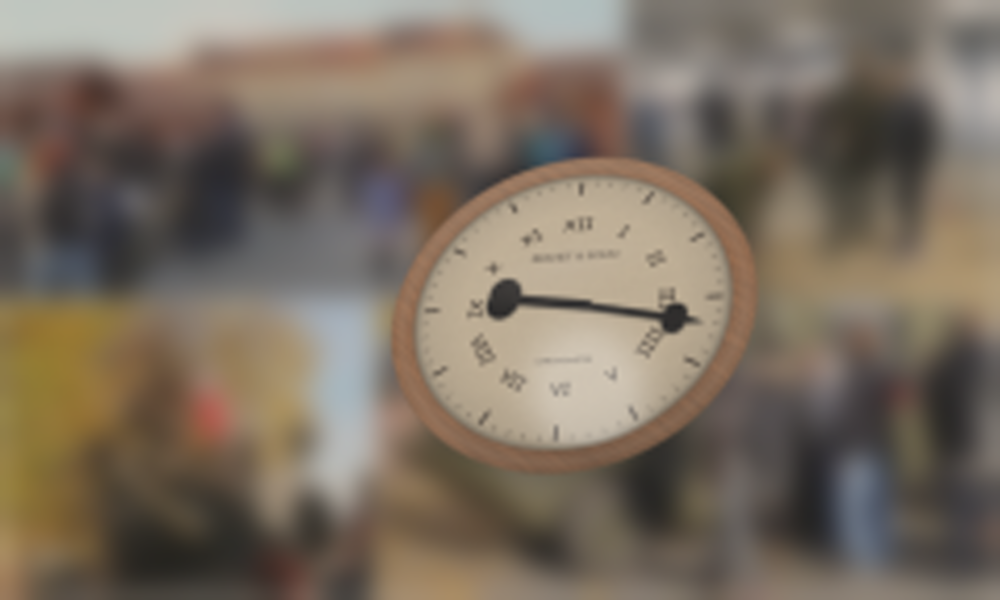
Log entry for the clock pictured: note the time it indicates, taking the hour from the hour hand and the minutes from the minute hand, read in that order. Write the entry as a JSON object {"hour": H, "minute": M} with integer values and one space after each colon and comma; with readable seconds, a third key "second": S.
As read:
{"hour": 9, "minute": 17}
